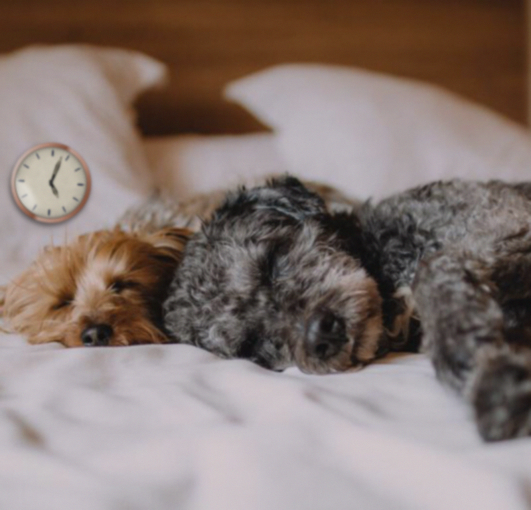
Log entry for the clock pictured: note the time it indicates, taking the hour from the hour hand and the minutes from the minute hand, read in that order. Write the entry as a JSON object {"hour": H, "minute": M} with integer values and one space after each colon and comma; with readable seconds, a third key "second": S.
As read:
{"hour": 5, "minute": 3}
